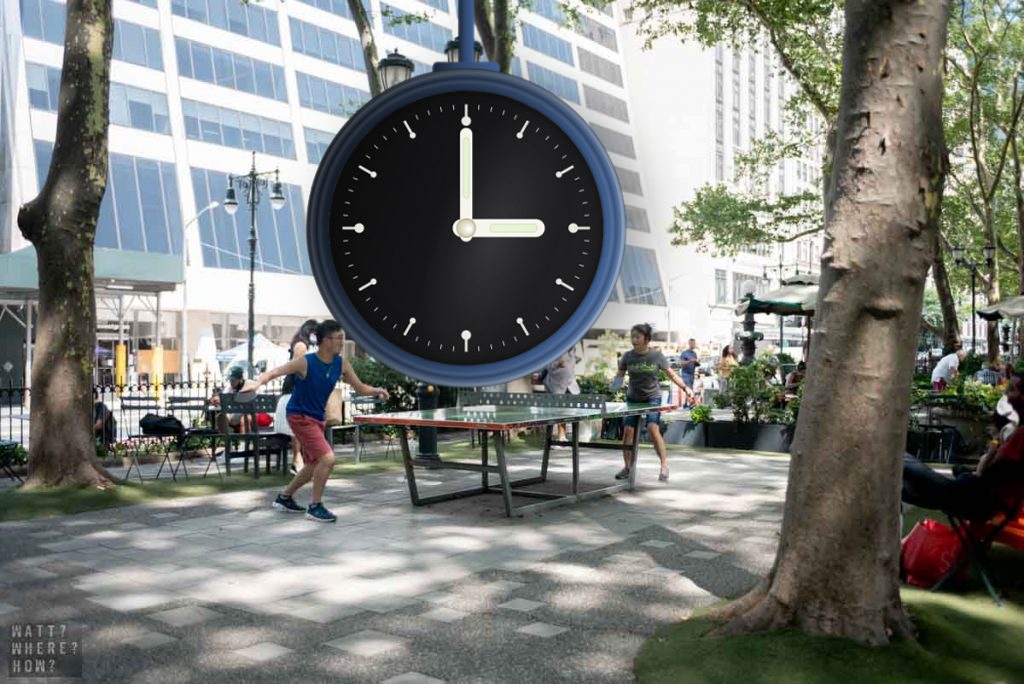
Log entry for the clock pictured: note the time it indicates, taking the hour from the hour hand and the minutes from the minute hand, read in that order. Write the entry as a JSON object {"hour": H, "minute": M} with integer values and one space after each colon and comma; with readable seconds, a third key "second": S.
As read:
{"hour": 3, "minute": 0}
